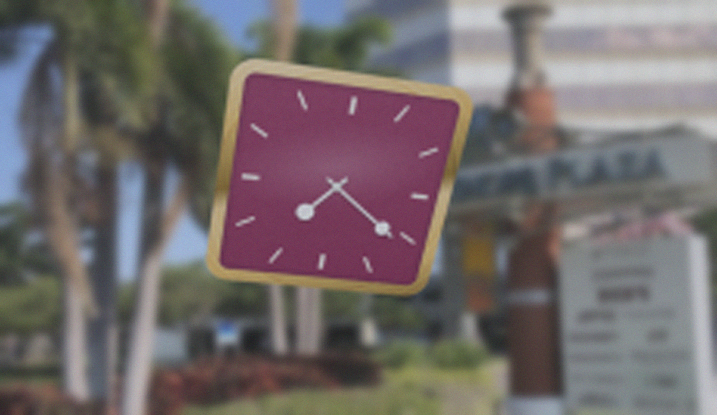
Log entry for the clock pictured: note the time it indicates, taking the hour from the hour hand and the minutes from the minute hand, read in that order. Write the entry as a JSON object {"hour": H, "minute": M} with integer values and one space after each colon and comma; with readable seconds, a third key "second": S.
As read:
{"hour": 7, "minute": 21}
